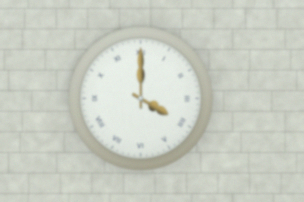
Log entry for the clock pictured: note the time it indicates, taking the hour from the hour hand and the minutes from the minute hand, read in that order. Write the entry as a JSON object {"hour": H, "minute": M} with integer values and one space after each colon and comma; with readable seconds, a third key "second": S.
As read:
{"hour": 4, "minute": 0}
